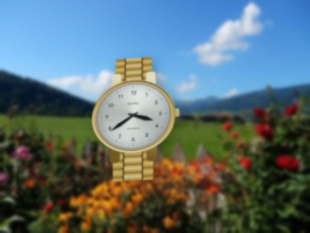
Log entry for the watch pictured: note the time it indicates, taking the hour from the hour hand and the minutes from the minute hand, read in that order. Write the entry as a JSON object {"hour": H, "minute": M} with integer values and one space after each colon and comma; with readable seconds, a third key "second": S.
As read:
{"hour": 3, "minute": 39}
